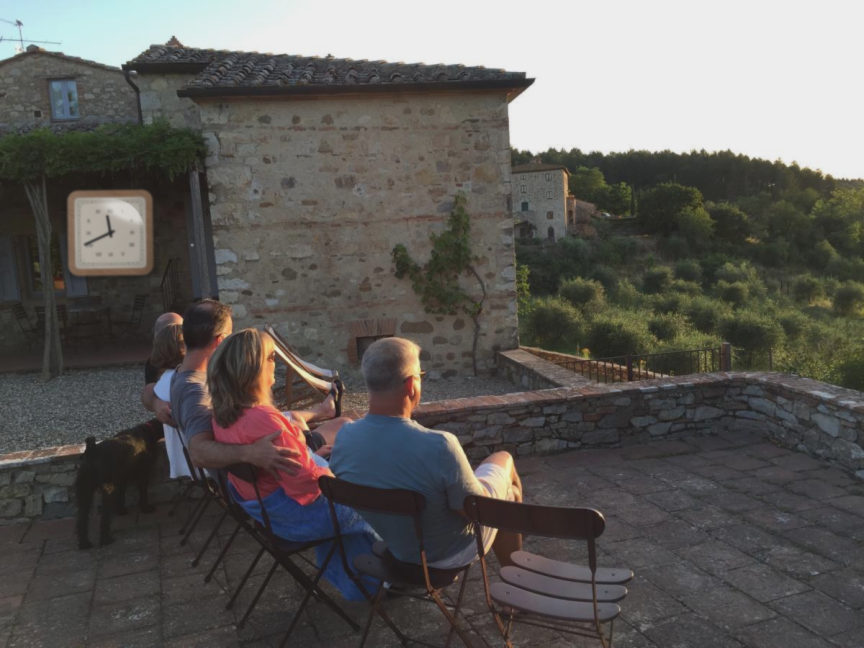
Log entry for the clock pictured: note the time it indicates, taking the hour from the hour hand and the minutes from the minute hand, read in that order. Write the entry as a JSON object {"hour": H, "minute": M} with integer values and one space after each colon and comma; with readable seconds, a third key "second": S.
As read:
{"hour": 11, "minute": 41}
